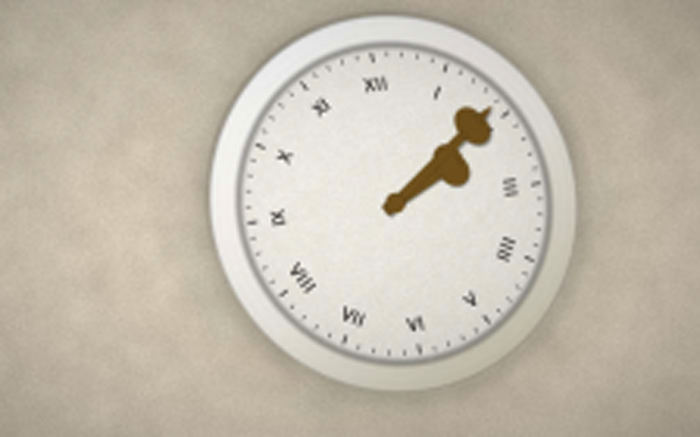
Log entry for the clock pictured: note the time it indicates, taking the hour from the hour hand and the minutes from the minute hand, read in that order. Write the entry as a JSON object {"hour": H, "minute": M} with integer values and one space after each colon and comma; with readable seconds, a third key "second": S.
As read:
{"hour": 2, "minute": 9}
